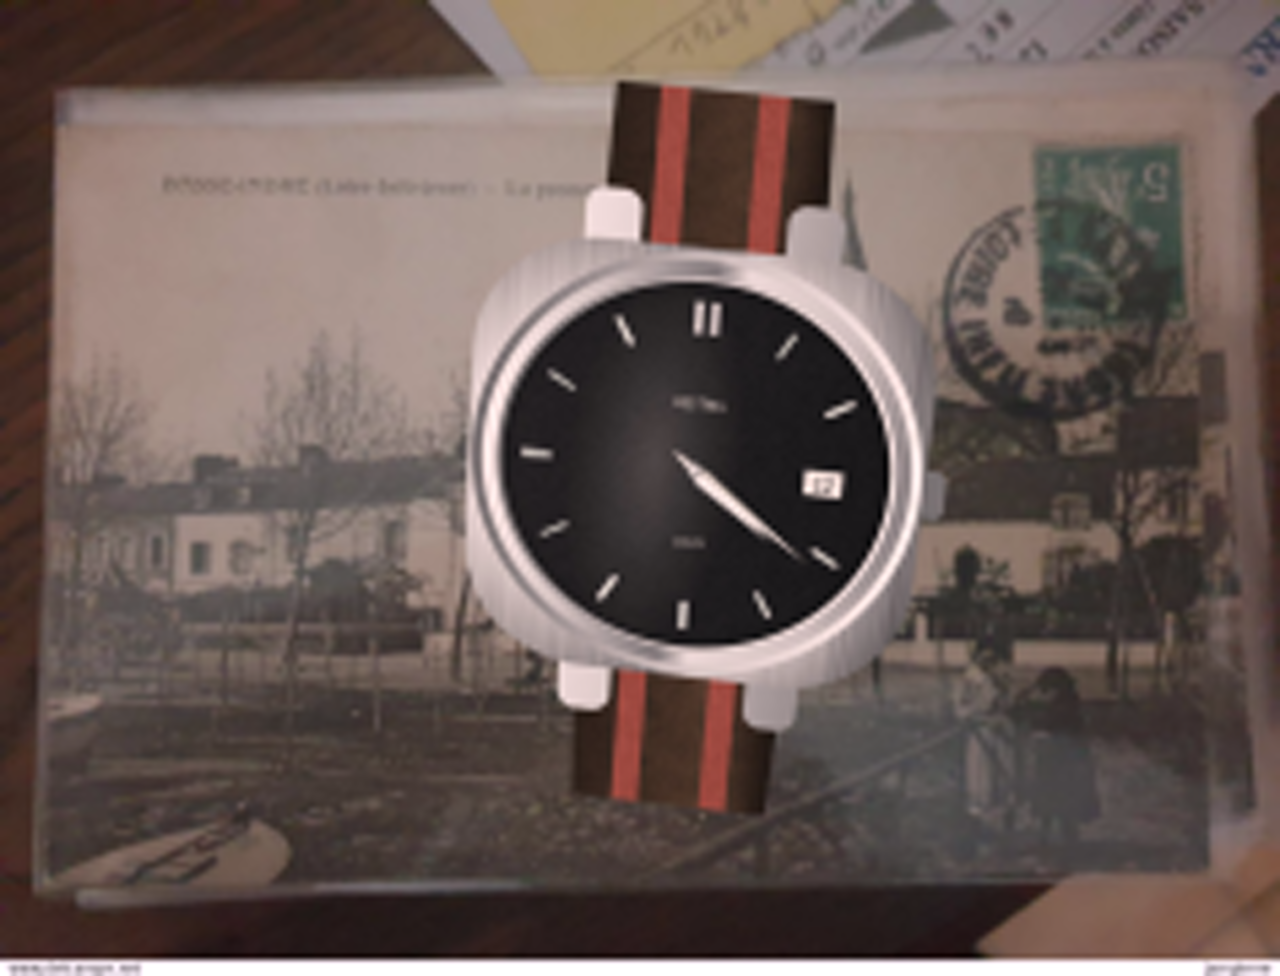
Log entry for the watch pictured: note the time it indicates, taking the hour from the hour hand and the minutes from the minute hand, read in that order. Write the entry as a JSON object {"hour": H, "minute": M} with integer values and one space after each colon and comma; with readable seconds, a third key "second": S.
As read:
{"hour": 4, "minute": 21}
